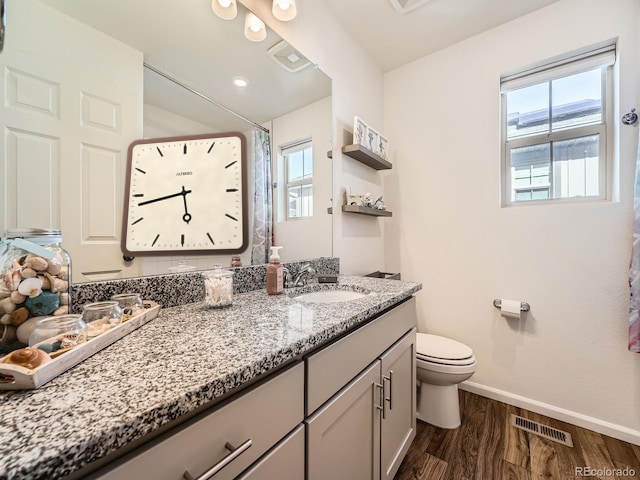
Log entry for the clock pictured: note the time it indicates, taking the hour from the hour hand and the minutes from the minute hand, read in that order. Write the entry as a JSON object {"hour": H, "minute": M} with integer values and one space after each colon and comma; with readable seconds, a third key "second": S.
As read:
{"hour": 5, "minute": 43}
